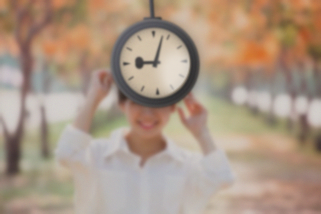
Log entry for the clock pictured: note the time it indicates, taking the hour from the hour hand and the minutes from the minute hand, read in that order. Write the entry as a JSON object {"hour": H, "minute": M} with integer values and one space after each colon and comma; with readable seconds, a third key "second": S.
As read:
{"hour": 9, "minute": 3}
